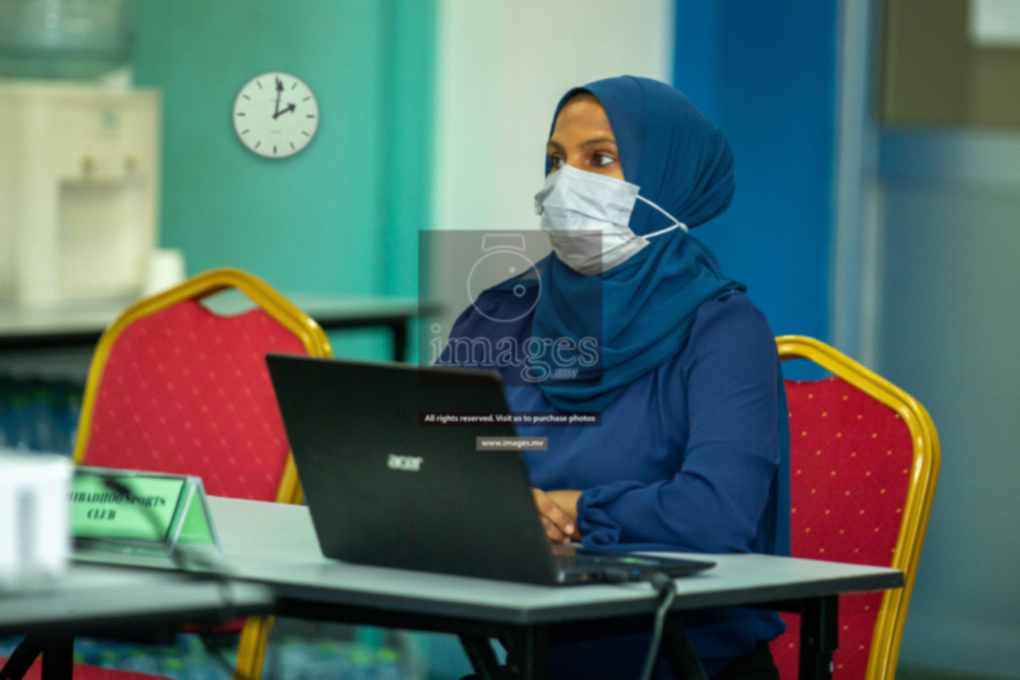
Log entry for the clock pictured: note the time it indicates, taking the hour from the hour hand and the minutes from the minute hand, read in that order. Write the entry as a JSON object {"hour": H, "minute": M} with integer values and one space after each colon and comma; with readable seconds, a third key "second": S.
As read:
{"hour": 2, "minute": 1}
